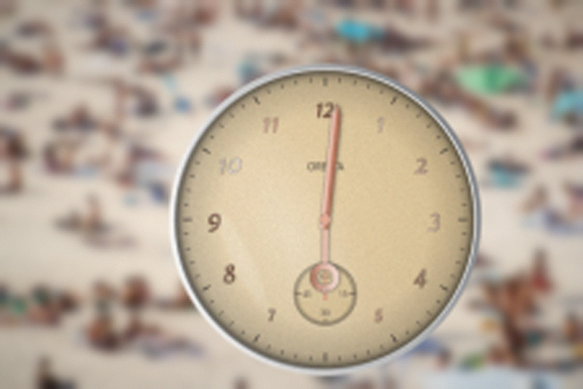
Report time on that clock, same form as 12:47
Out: 6:01
